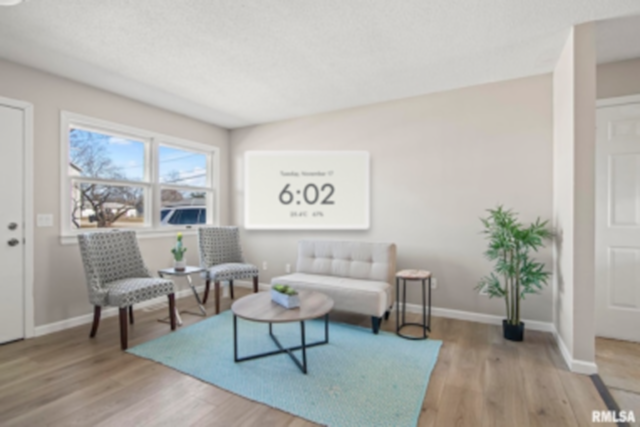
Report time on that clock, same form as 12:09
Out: 6:02
